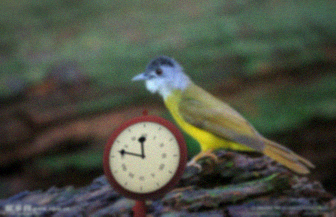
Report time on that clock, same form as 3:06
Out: 11:47
